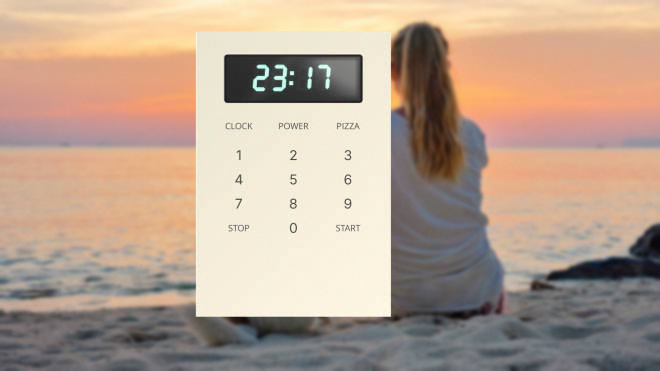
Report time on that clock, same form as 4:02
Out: 23:17
